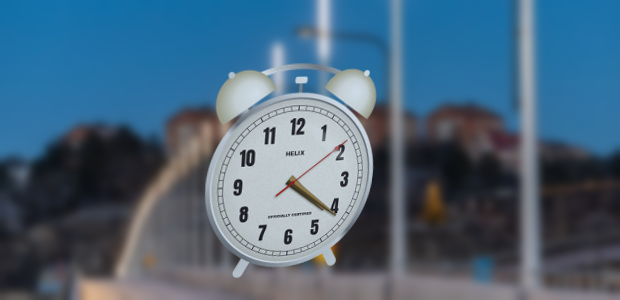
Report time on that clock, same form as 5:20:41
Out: 4:21:09
